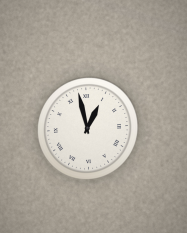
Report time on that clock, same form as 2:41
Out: 12:58
